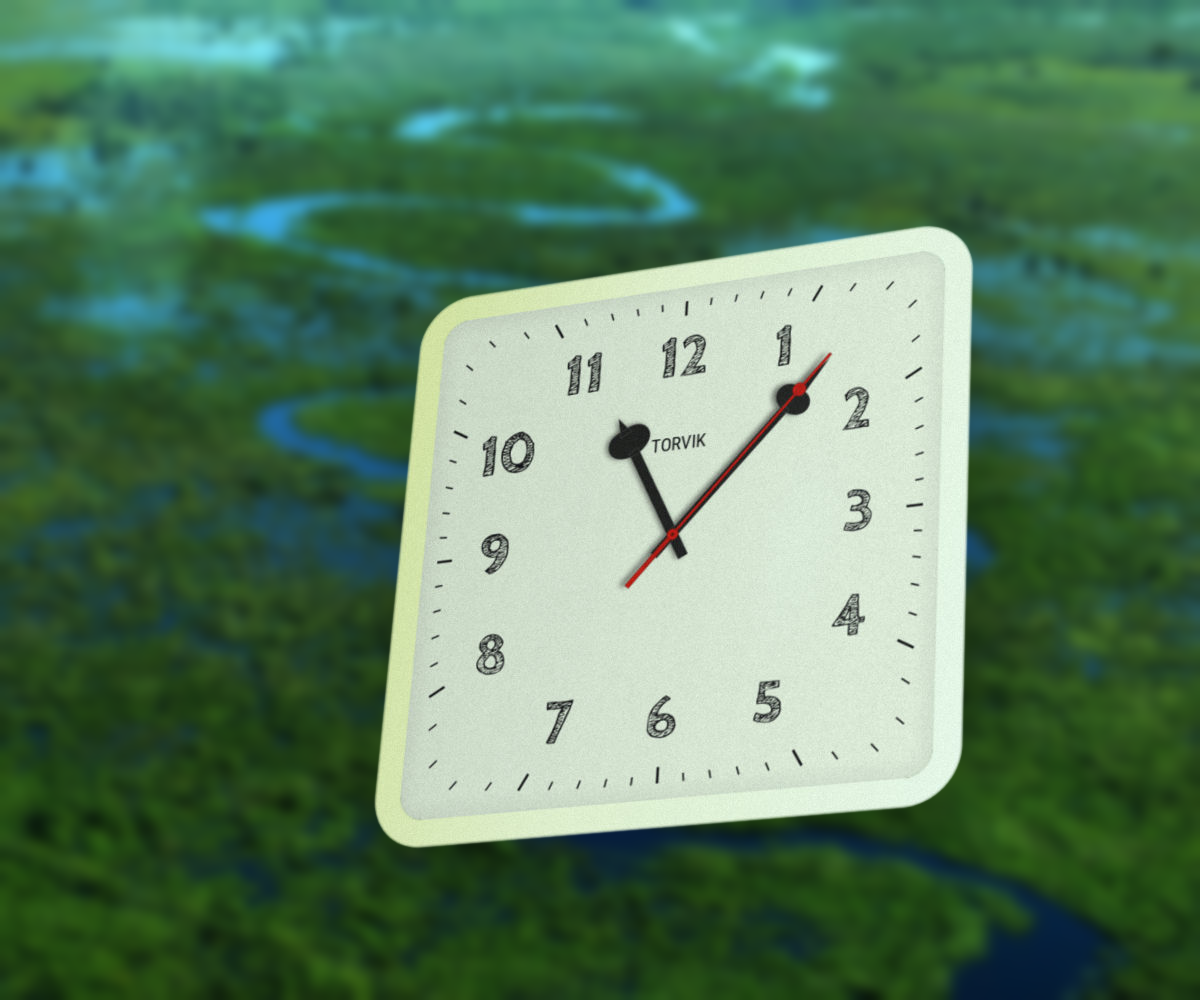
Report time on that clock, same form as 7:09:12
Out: 11:07:07
